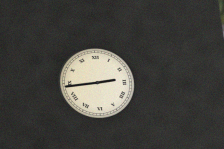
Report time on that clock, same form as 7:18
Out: 2:44
